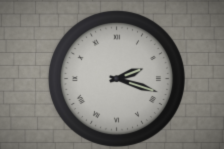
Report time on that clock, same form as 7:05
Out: 2:18
